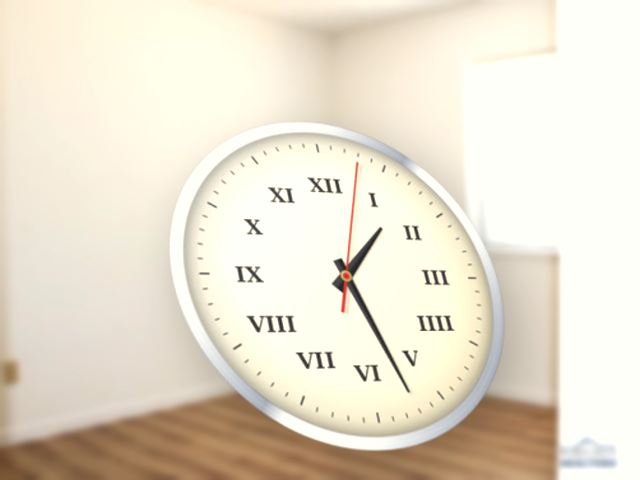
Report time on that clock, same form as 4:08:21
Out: 1:27:03
